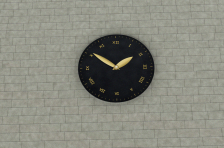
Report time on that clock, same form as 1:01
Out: 1:51
